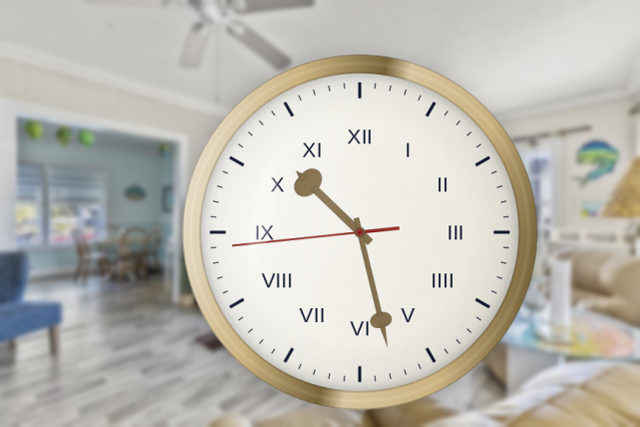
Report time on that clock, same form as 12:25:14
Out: 10:27:44
